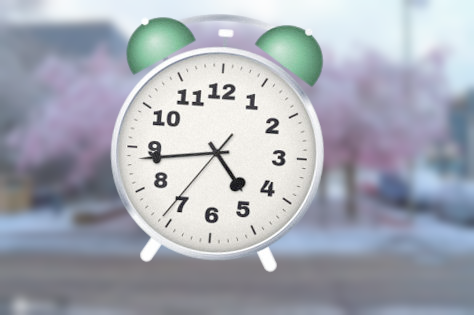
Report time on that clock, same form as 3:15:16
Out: 4:43:36
